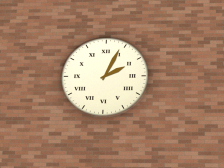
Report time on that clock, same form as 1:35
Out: 2:04
